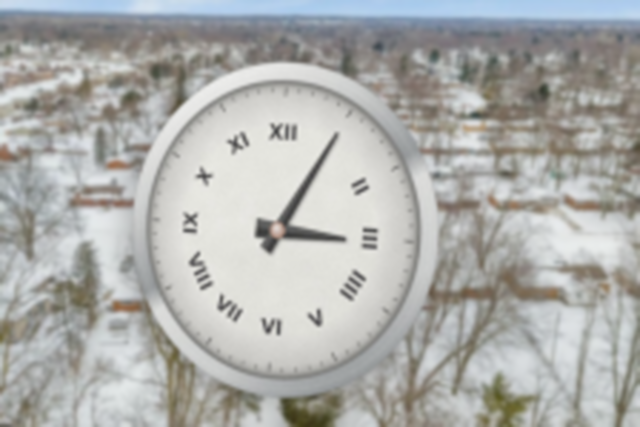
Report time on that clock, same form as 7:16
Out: 3:05
